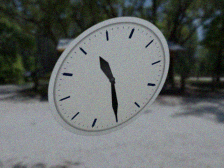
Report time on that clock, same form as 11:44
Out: 10:25
